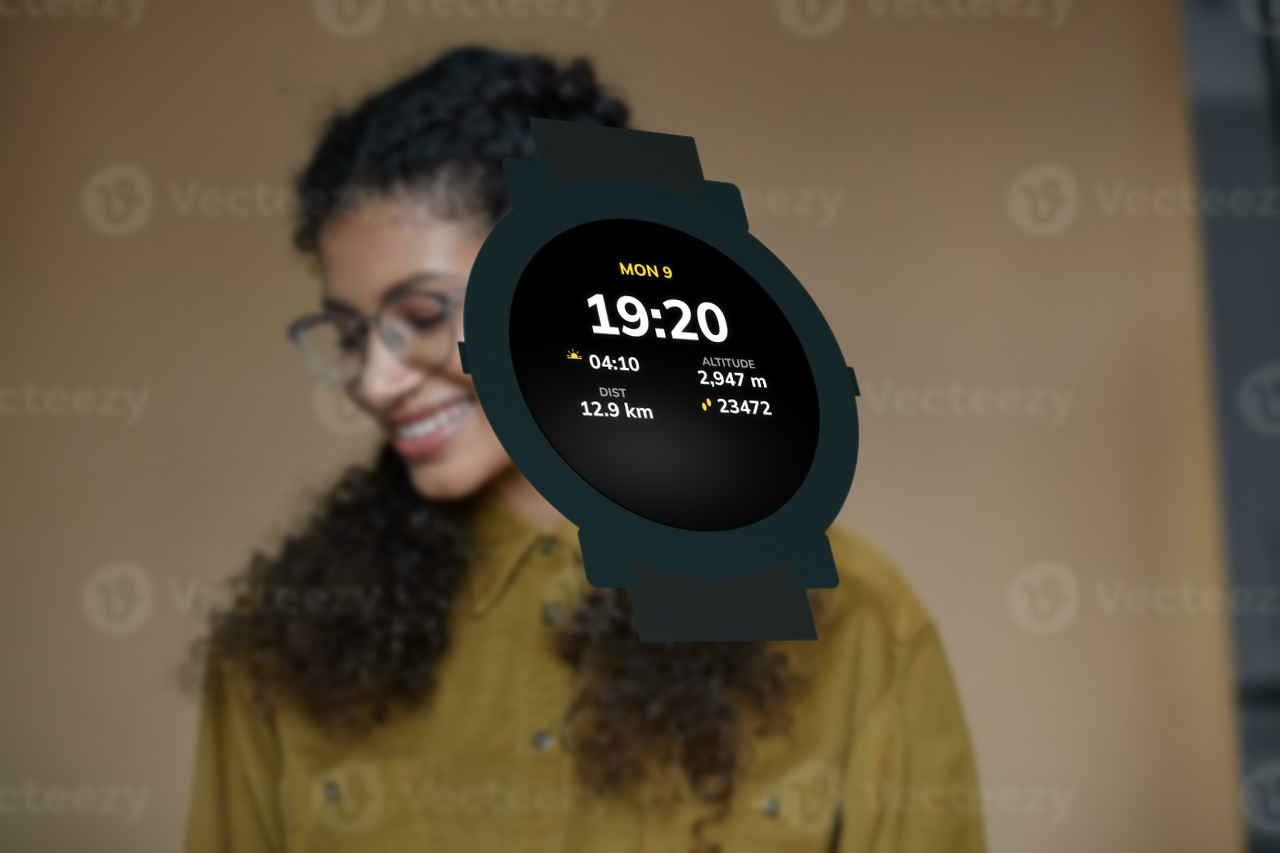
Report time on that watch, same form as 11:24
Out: 19:20
